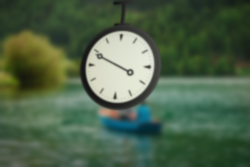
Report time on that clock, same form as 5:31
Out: 3:49
